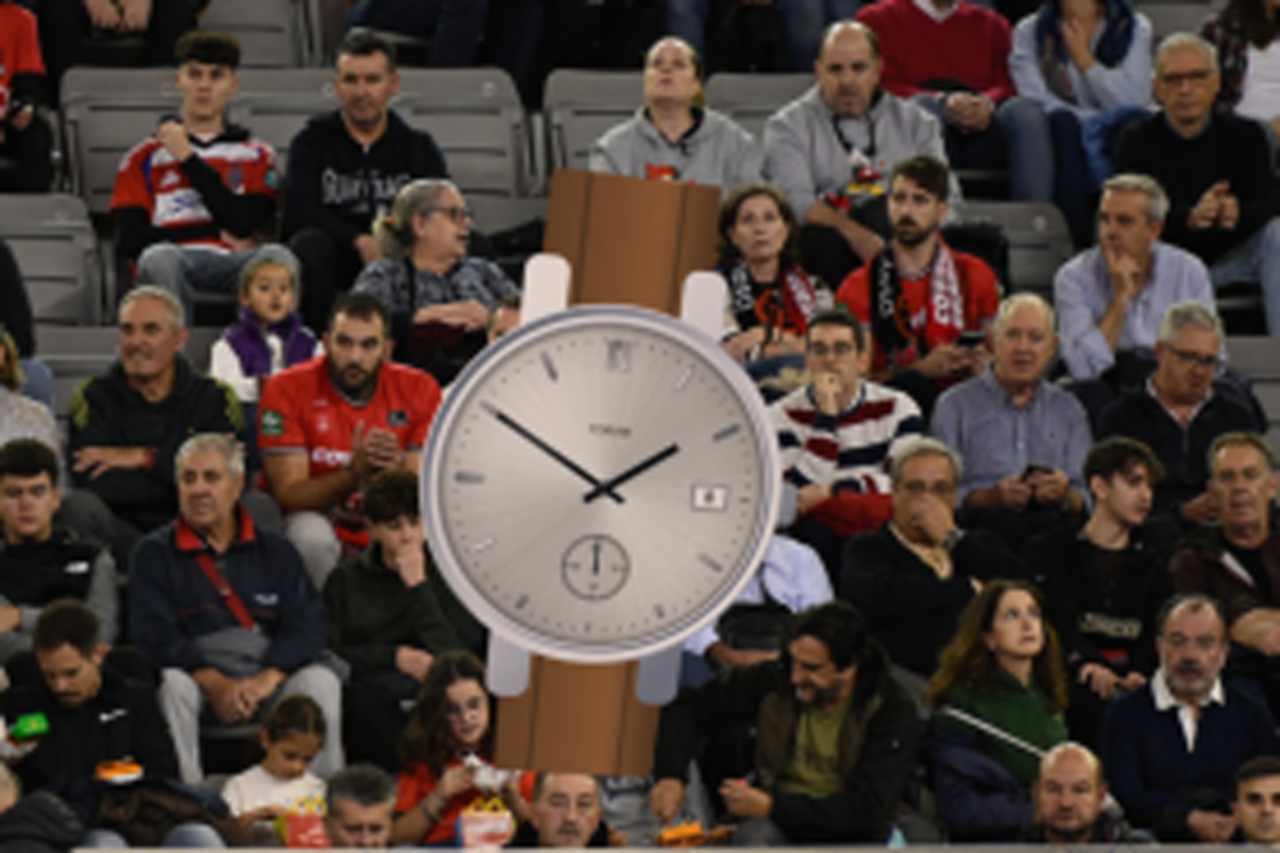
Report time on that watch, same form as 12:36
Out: 1:50
